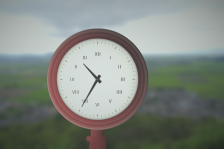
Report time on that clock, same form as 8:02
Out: 10:35
